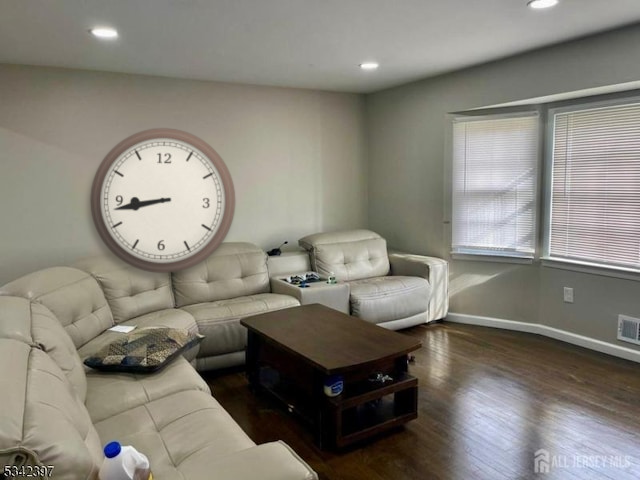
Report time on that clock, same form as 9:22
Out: 8:43
